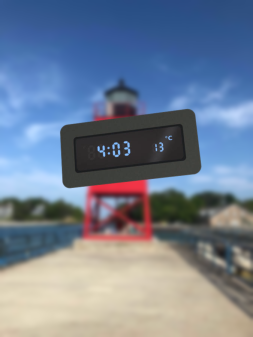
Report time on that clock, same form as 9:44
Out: 4:03
